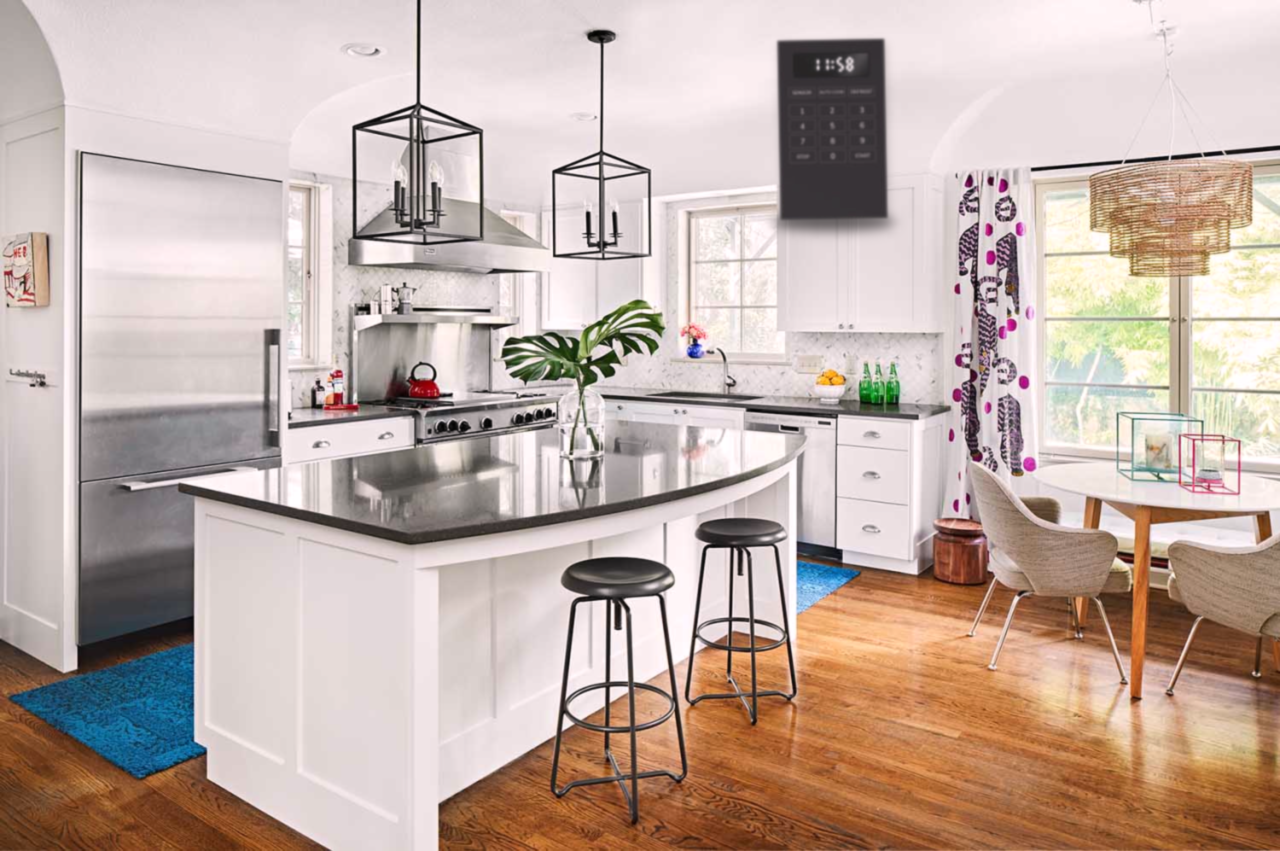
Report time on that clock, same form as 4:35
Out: 11:58
